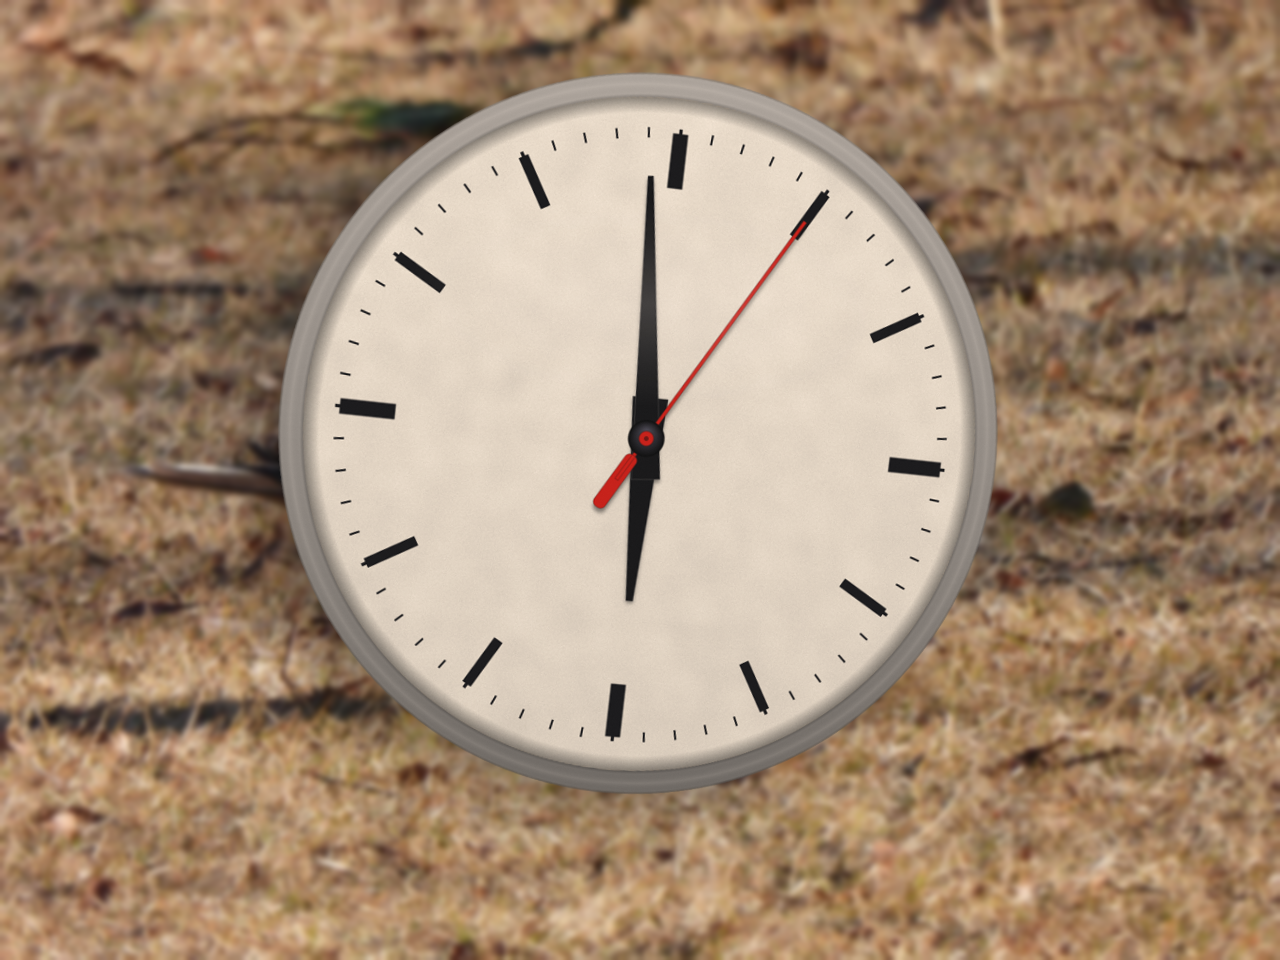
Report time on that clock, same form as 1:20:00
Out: 5:59:05
